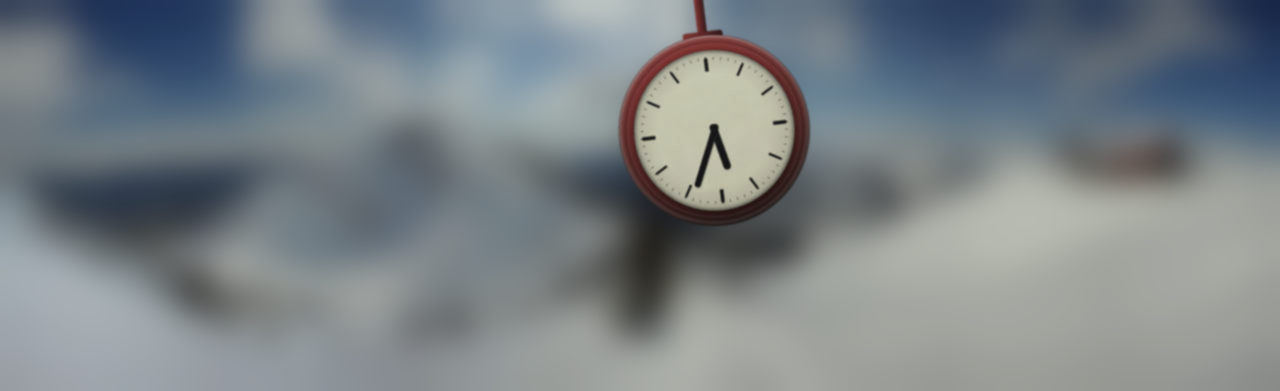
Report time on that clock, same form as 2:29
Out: 5:34
